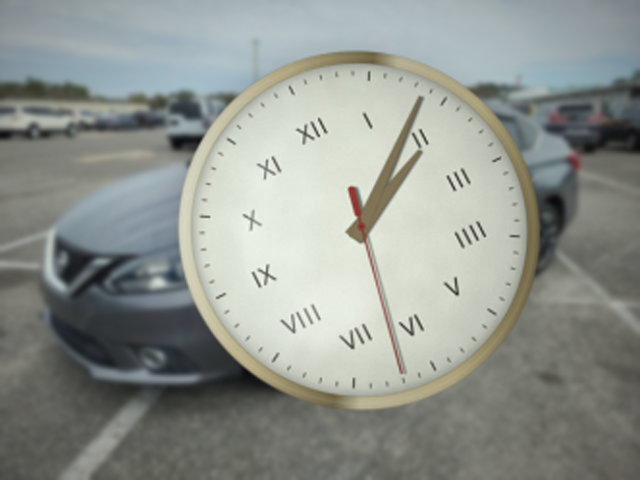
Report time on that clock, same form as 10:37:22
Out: 2:08:32
